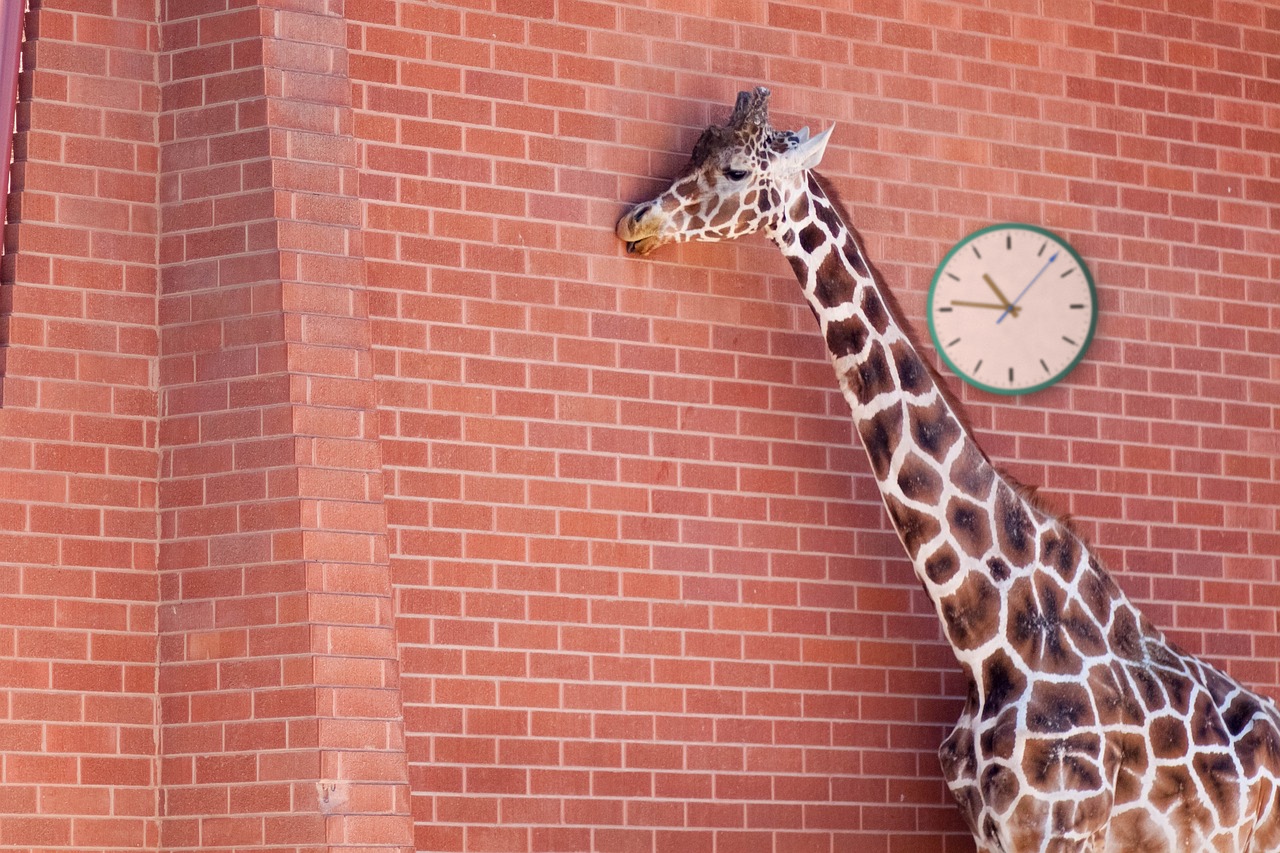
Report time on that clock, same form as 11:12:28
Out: 10:46:07
